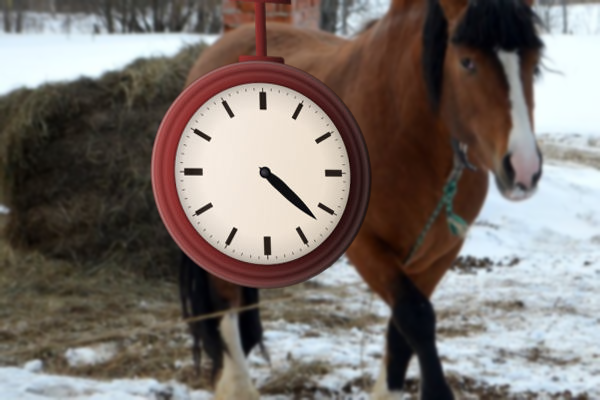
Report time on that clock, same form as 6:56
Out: 4:22
